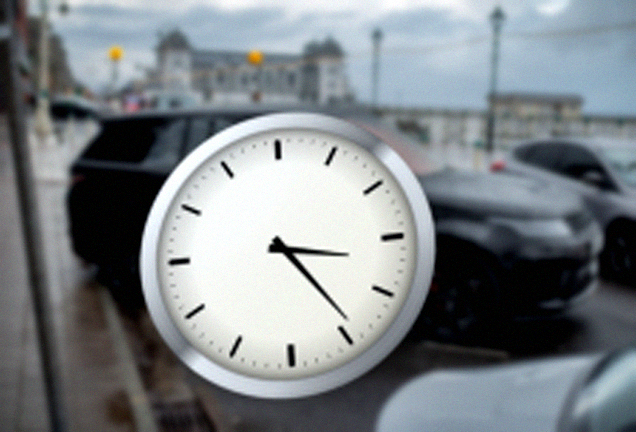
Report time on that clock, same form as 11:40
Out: 3:24
